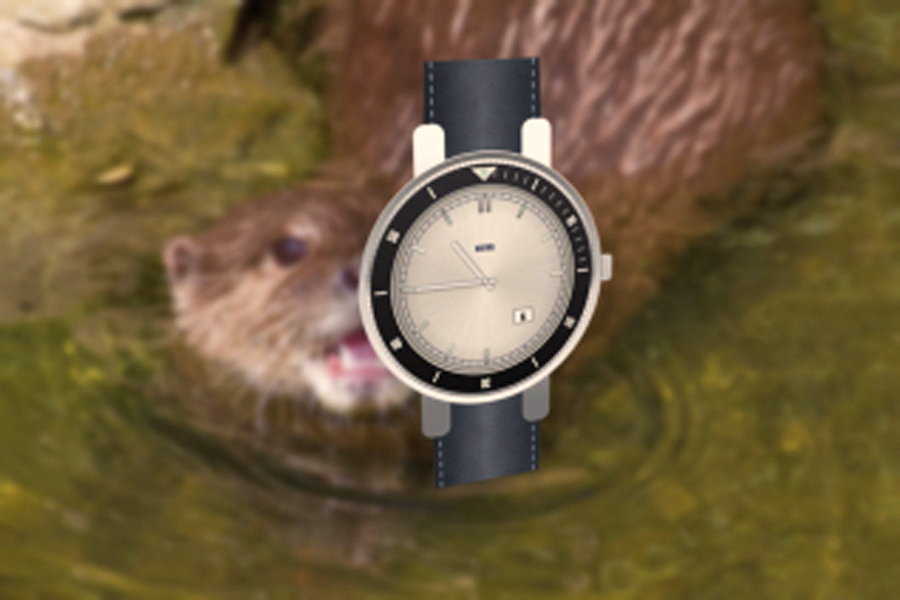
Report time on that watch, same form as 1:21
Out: 10:45
